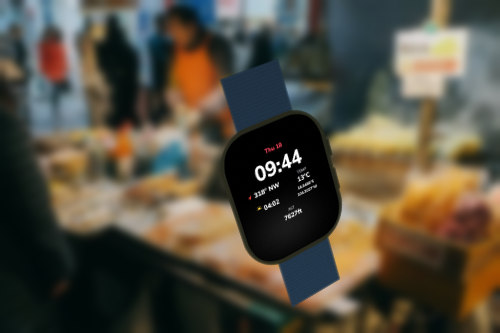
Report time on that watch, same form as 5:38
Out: 9:44
